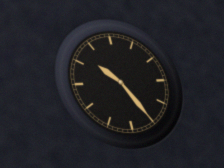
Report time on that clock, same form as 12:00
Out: 10:25
